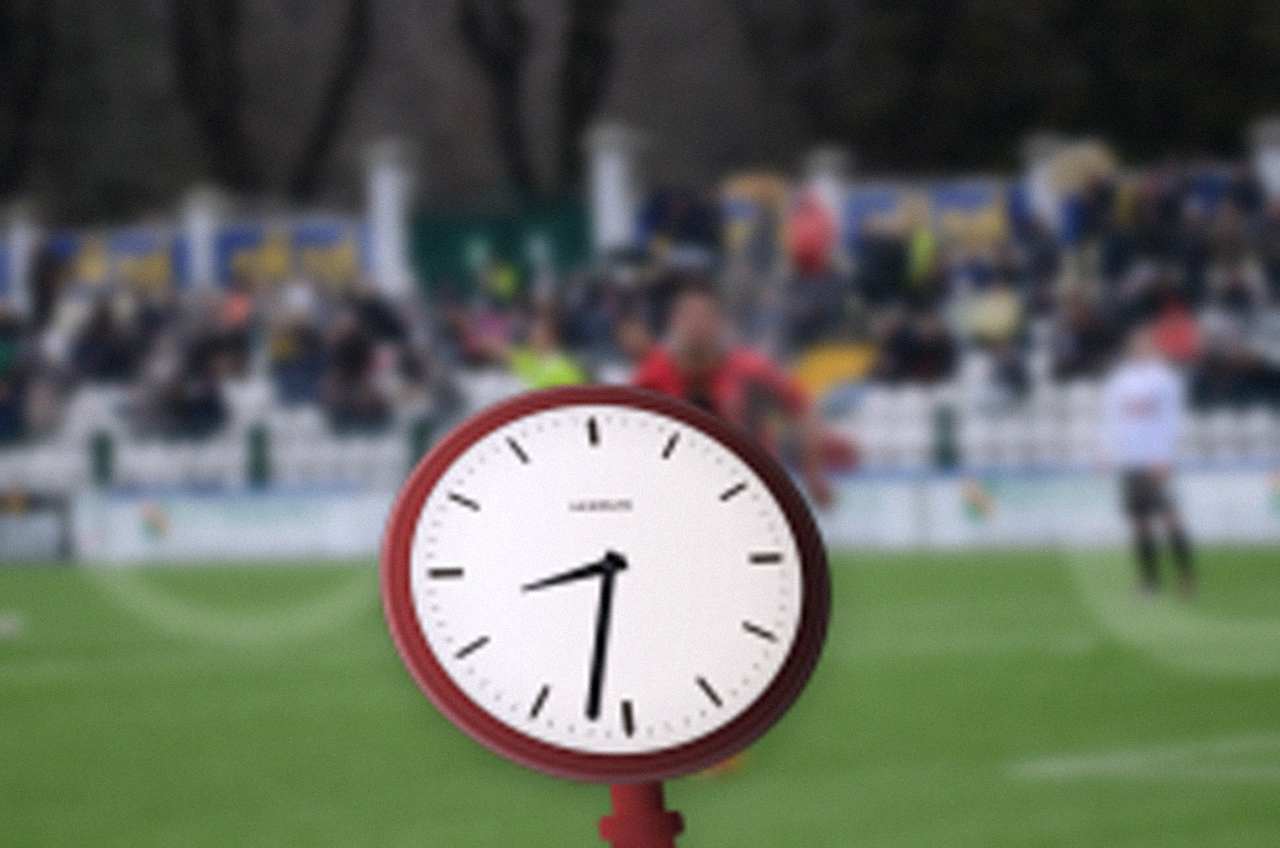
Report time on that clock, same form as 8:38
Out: 8:32
